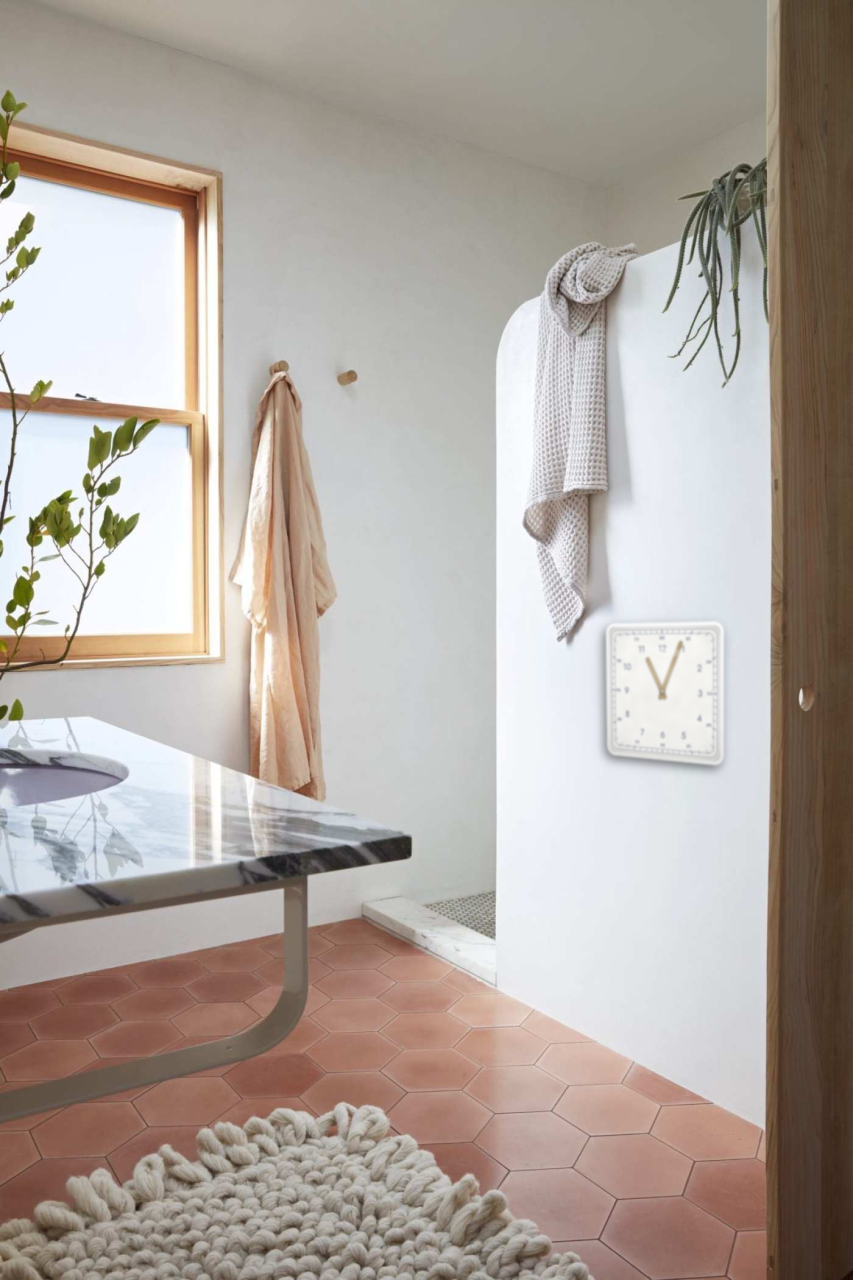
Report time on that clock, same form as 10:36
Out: 11:04
